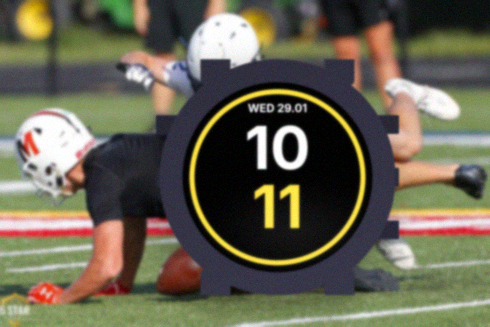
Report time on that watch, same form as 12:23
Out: 10:11
